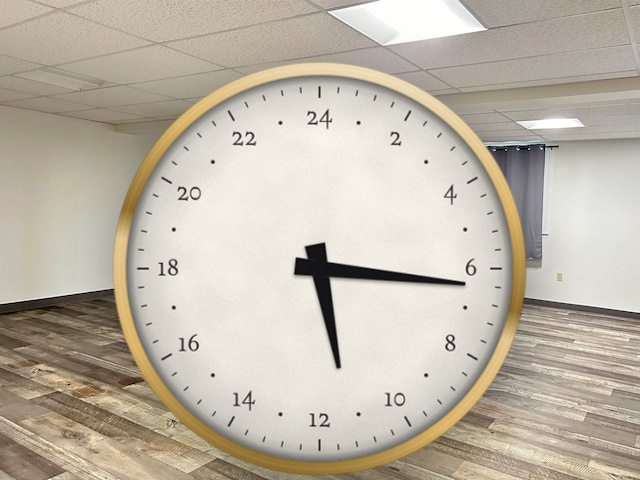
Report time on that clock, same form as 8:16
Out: 11:16
